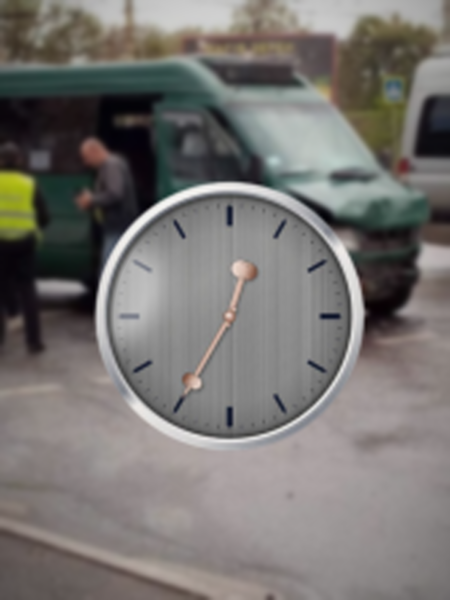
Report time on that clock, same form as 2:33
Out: 12:35
